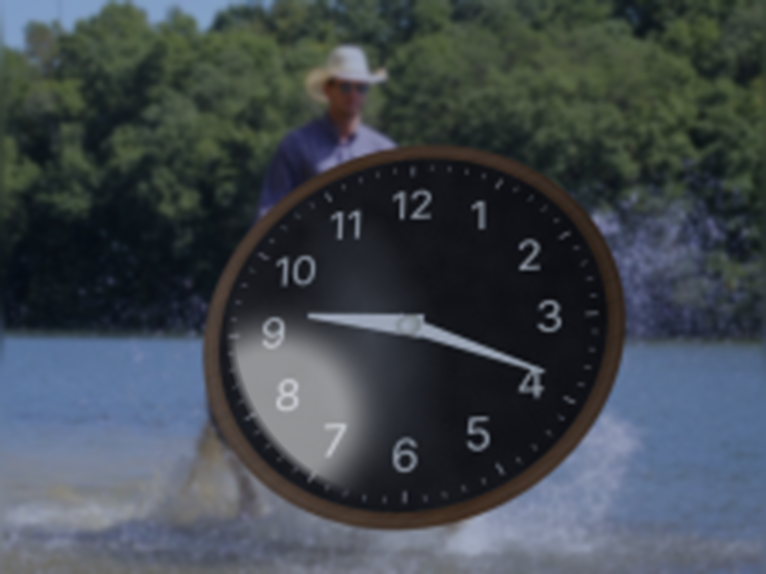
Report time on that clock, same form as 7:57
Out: 9:19
